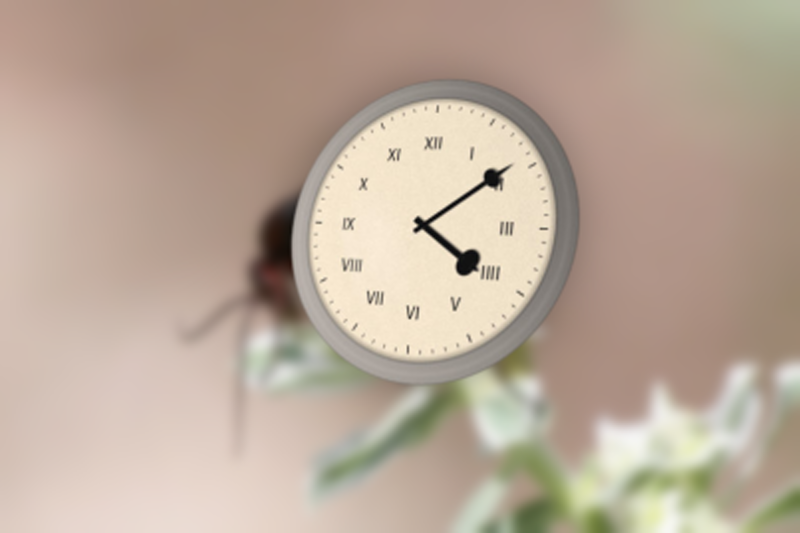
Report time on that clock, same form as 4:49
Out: 4:09
